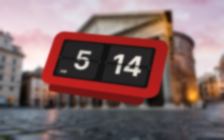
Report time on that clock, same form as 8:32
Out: 5:14
